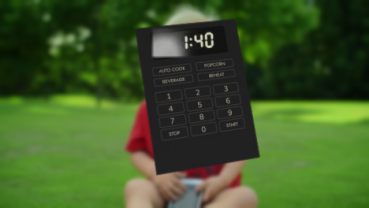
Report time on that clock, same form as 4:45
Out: 1:40
